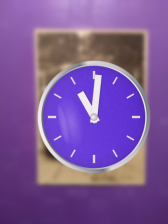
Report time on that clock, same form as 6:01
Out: 11:01
